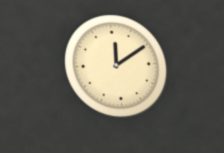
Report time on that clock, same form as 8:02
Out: 12:10
